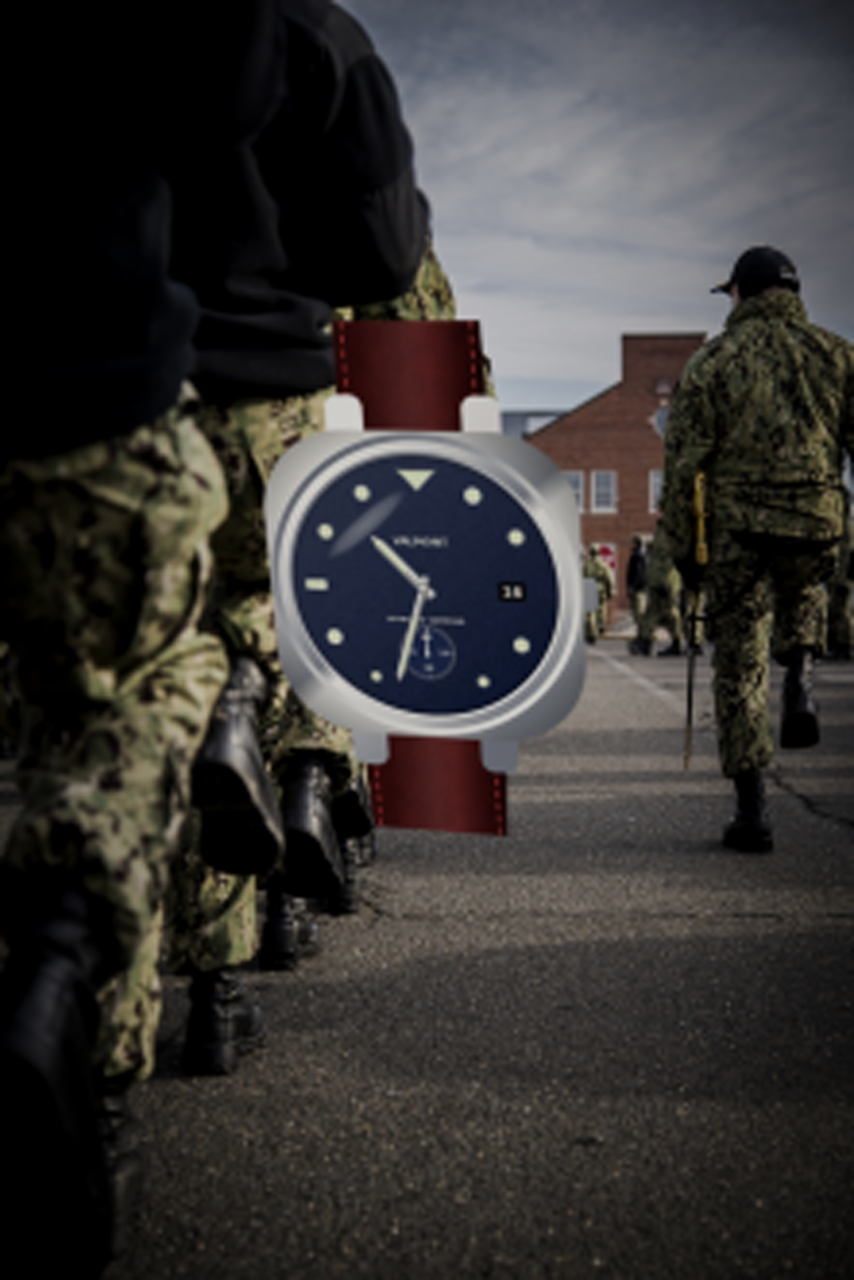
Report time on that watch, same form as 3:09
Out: 10:33
